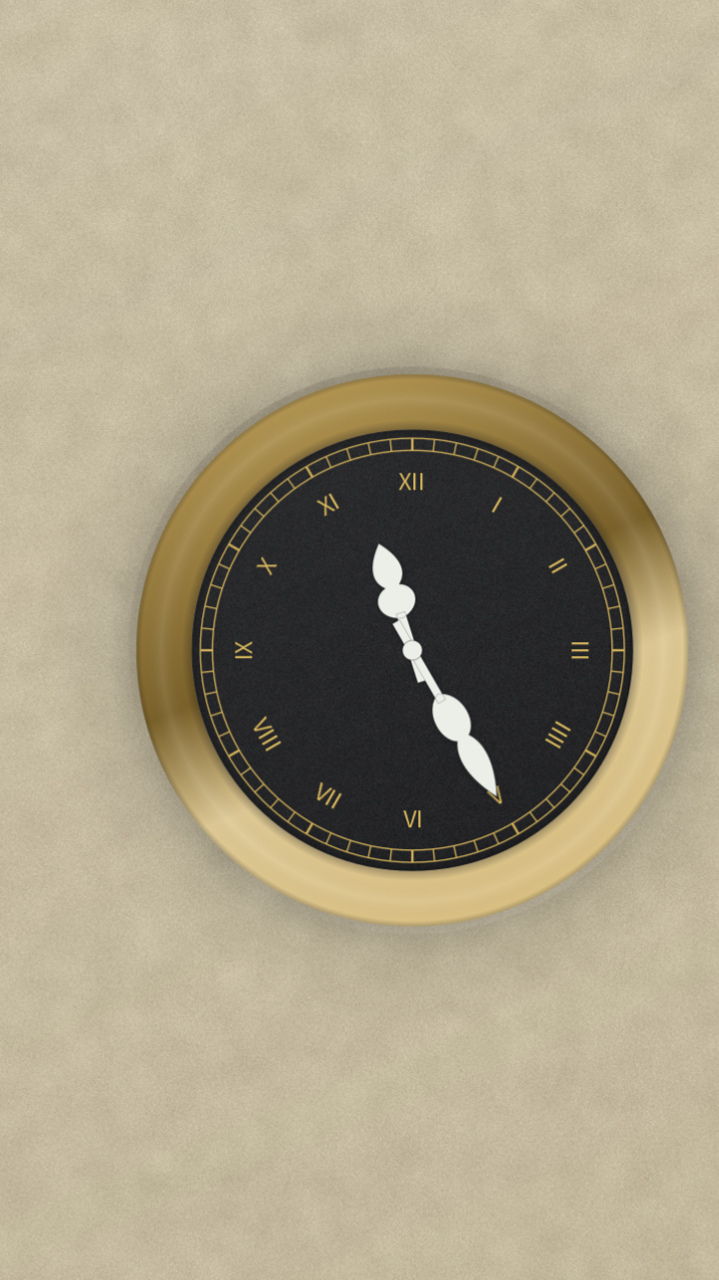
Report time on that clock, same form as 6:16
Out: 11:25
